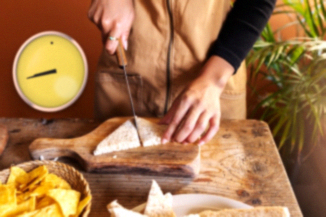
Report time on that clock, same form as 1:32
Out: 8:43
